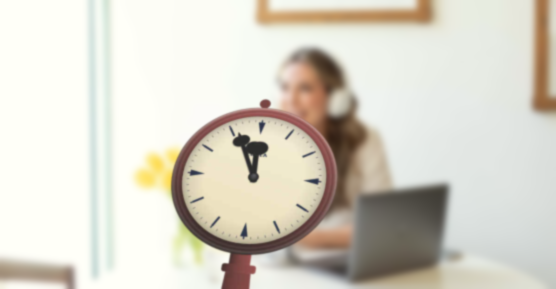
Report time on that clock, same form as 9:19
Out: 11:56
